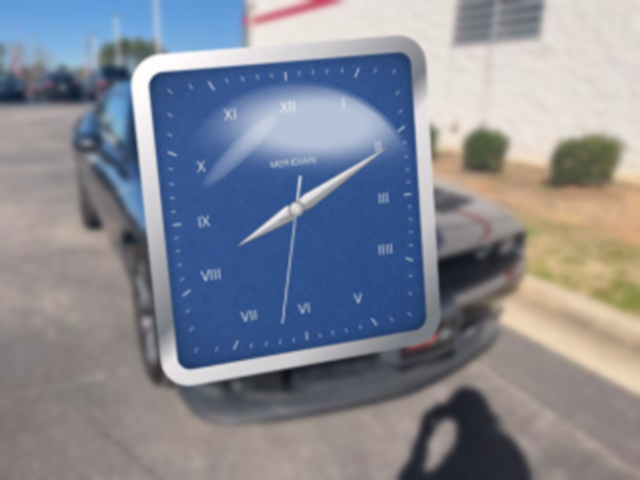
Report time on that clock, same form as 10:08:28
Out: 8:10:32
